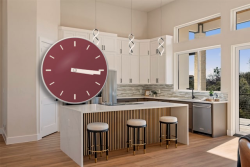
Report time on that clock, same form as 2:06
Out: 3:16
